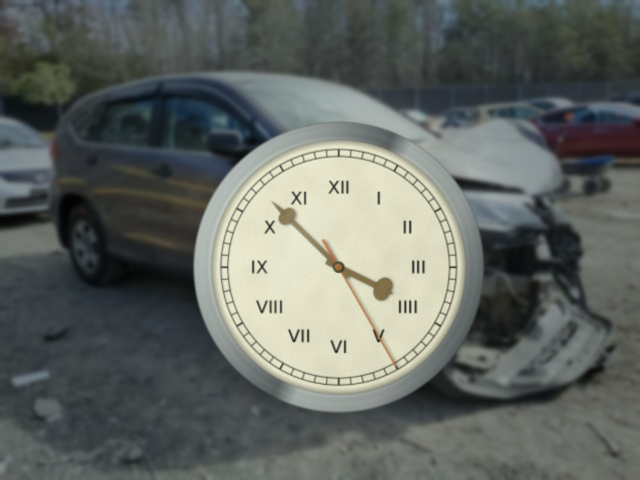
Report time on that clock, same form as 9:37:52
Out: 3:52:25
